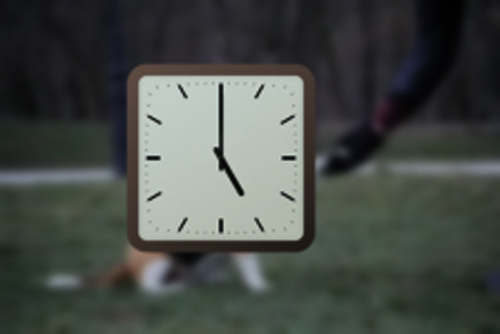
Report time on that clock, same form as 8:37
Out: 5:00
